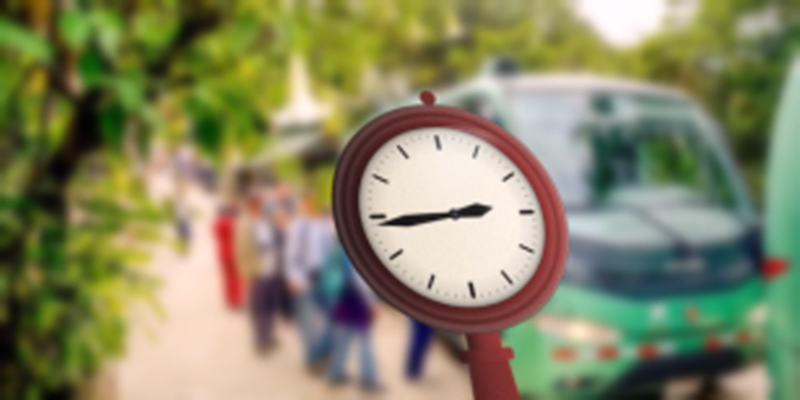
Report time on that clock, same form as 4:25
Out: 2:44
